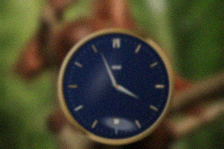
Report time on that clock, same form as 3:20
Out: 3:56
